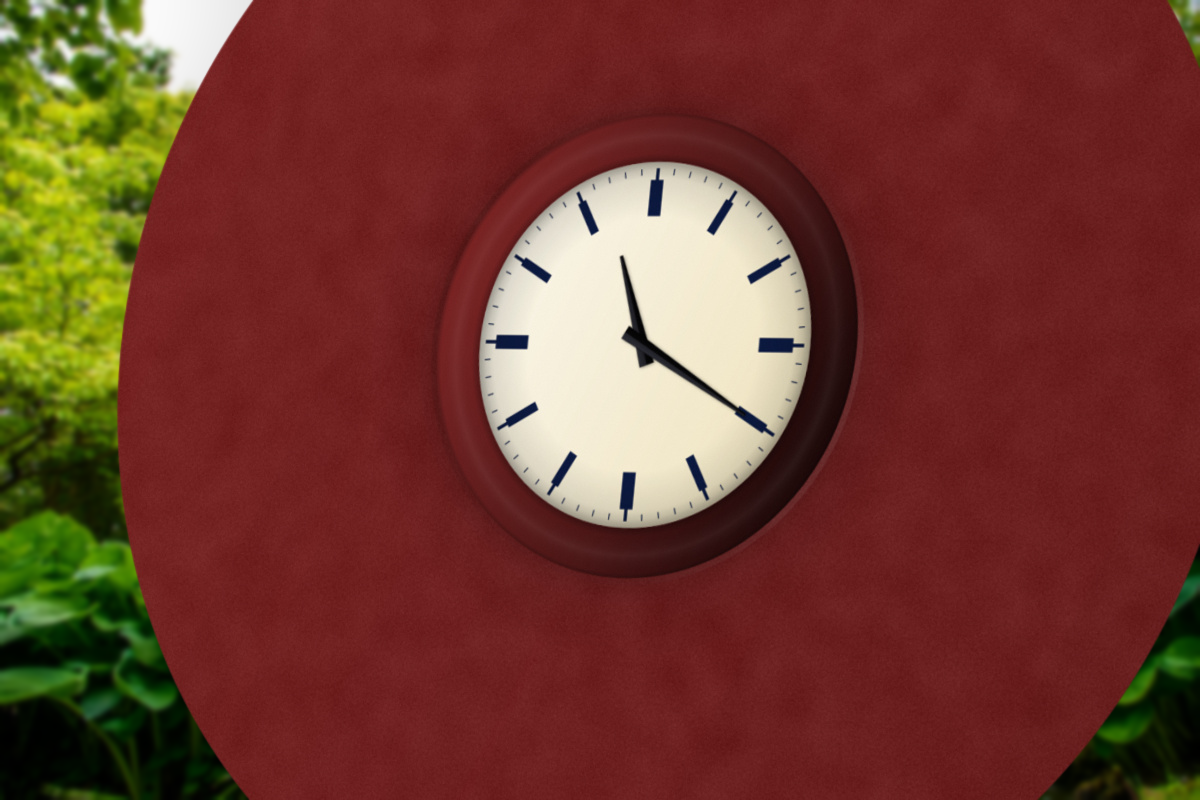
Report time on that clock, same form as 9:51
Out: 11:20
